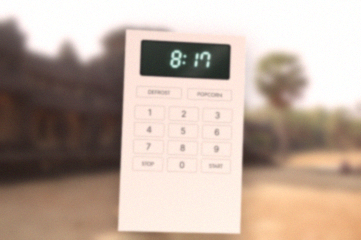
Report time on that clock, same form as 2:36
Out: 8:17
